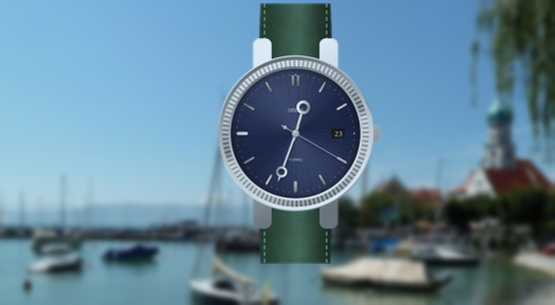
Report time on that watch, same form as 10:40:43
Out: 12:33:20
